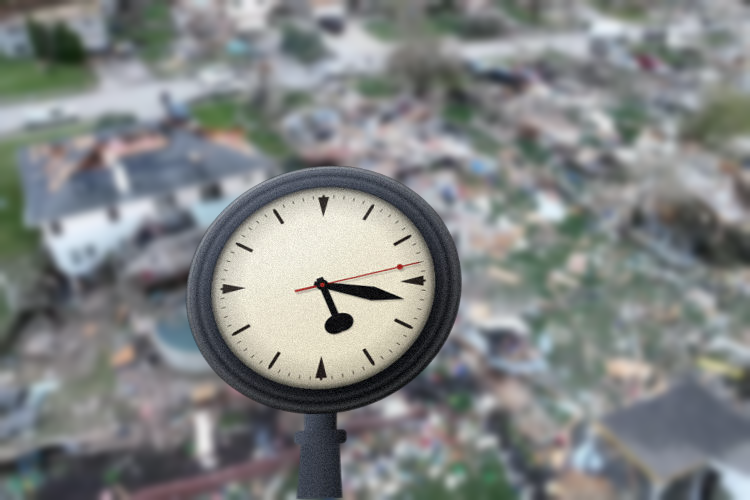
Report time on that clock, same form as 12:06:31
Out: 5:17:13
